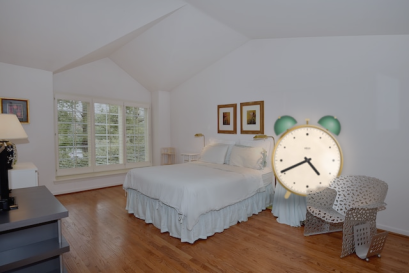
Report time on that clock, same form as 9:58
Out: 4:41
